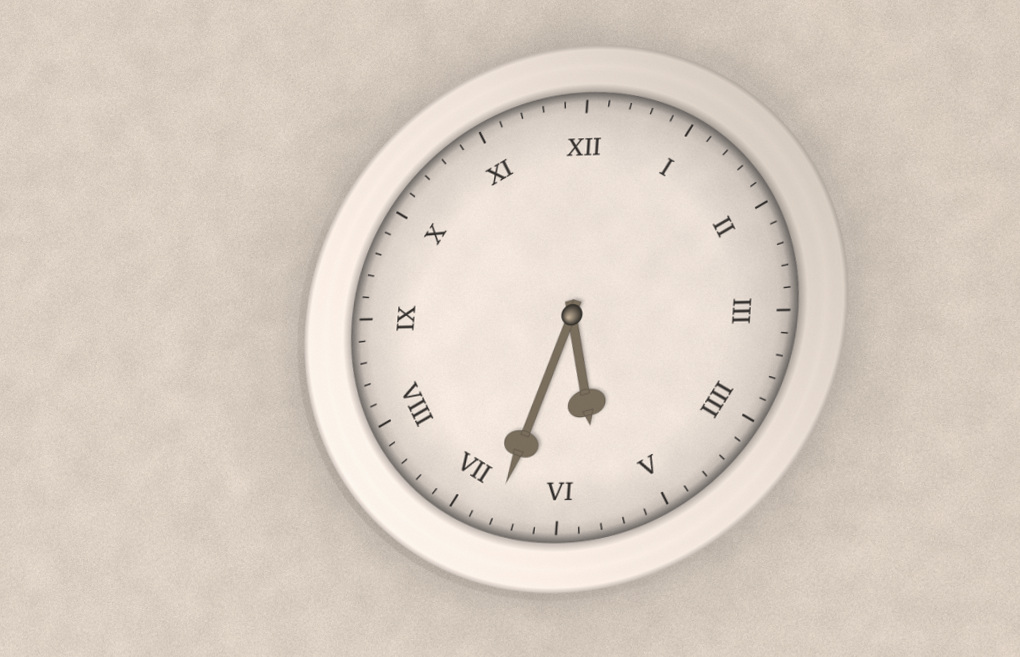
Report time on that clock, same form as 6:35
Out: 5:33
